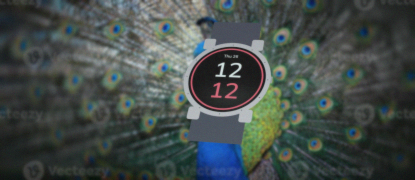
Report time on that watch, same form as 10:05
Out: 12:12
